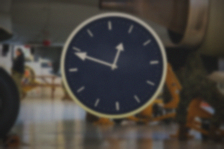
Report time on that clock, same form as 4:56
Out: 12:49
